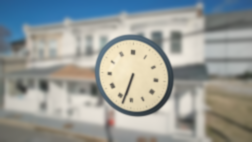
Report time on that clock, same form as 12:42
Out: 6:33
